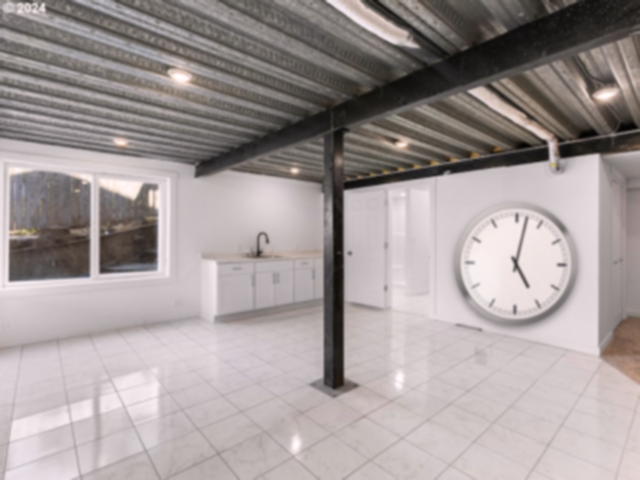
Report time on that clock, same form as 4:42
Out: 5:02
